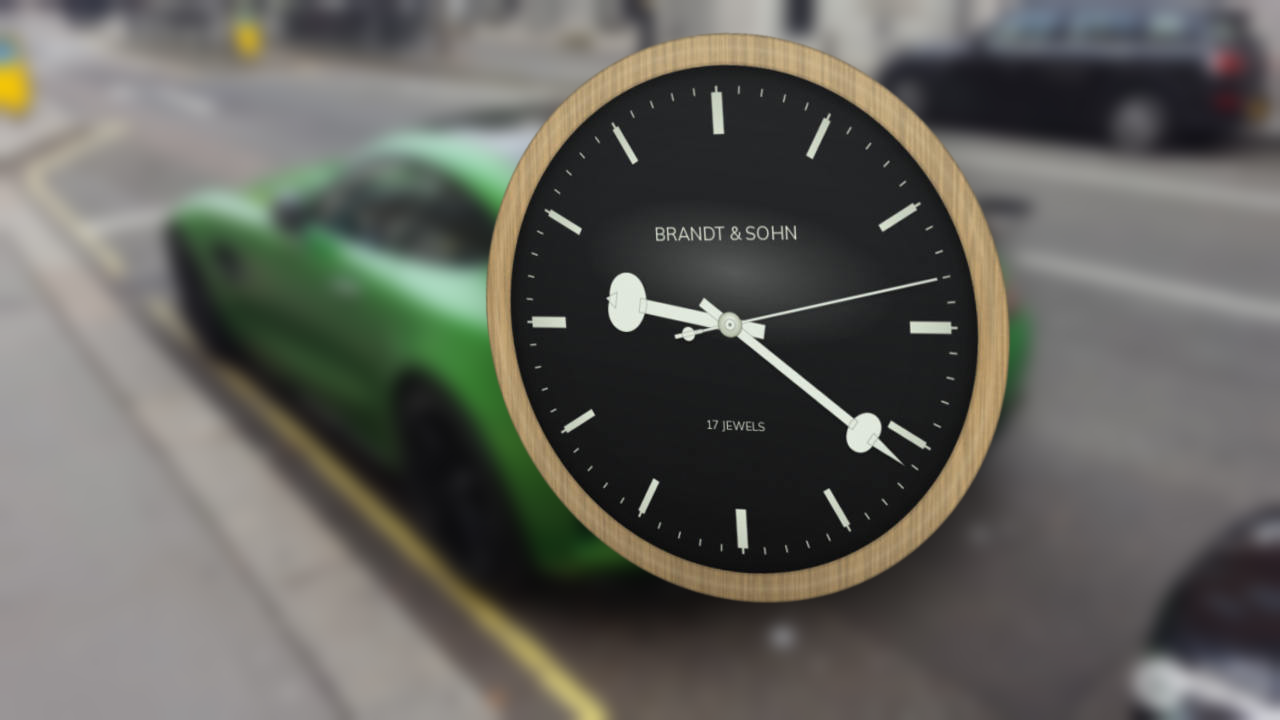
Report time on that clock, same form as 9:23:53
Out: 9:21:13
